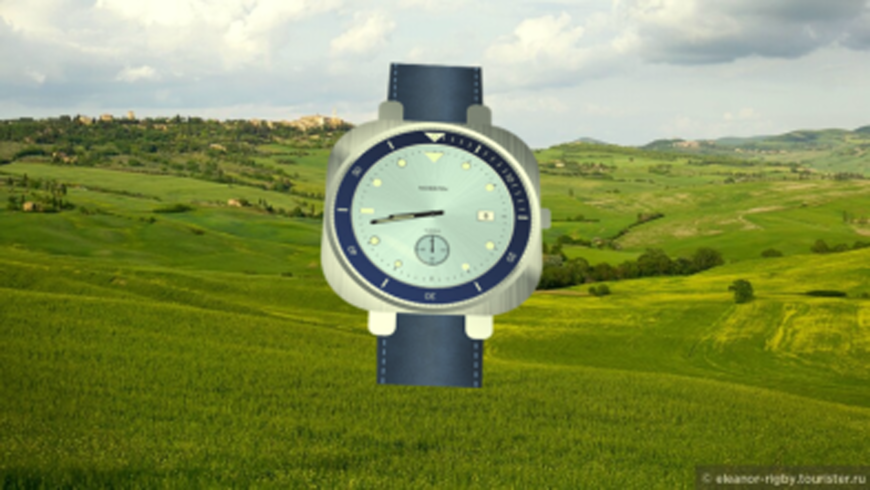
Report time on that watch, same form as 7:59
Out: 8:43
